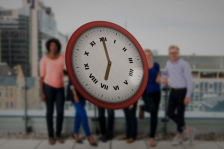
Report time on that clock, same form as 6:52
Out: 7:00
